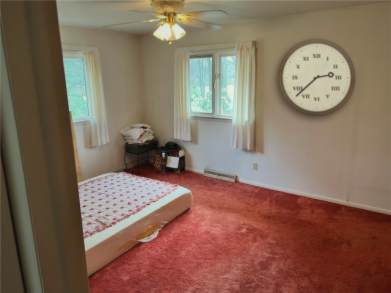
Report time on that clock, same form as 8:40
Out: 2:38
